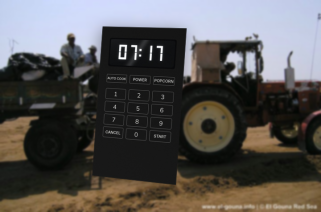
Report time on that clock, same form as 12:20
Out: 7:17
